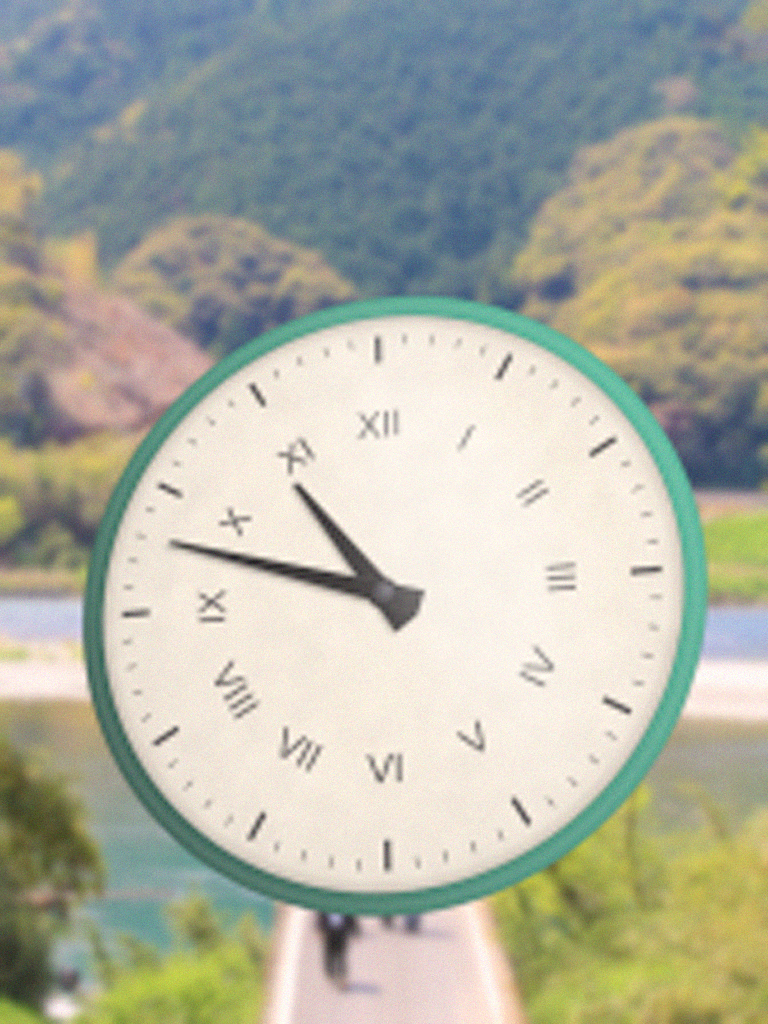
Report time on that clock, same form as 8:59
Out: 10:48
